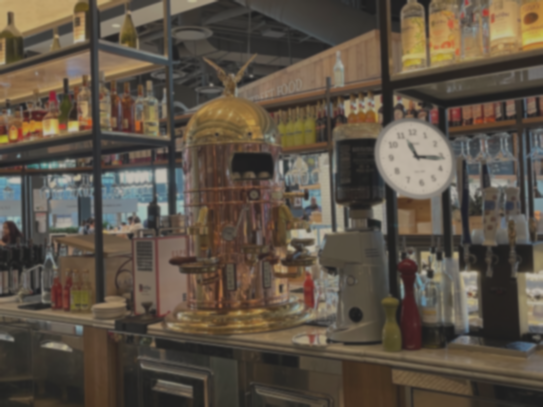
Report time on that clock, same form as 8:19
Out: 11:16
